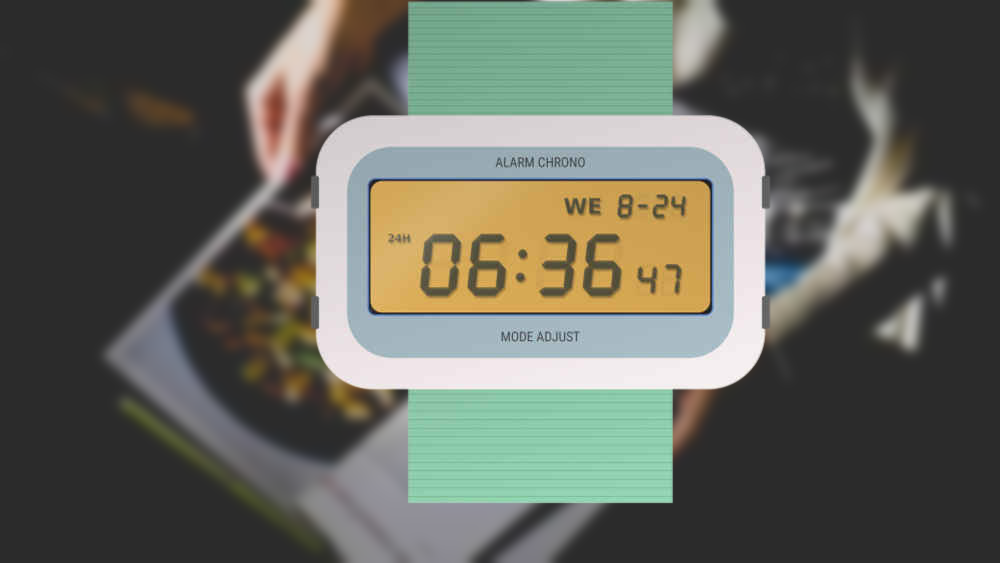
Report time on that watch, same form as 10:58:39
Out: 6:36:47
